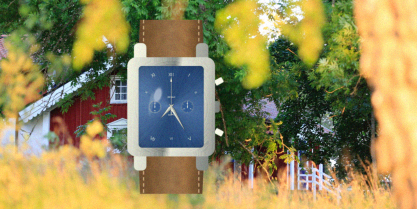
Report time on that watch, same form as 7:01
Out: 7:25
